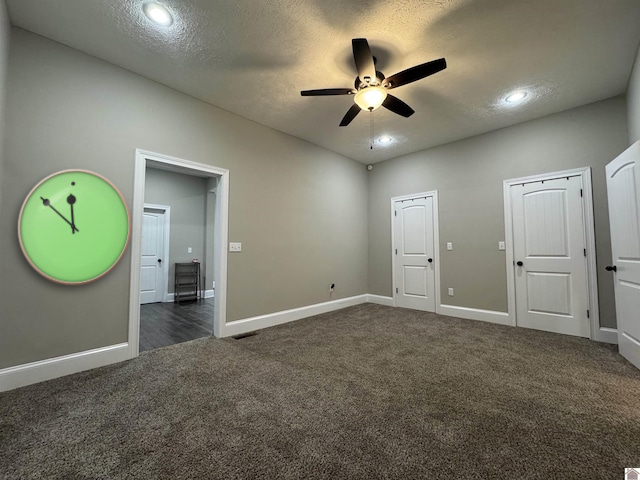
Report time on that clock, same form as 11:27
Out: 11:52
